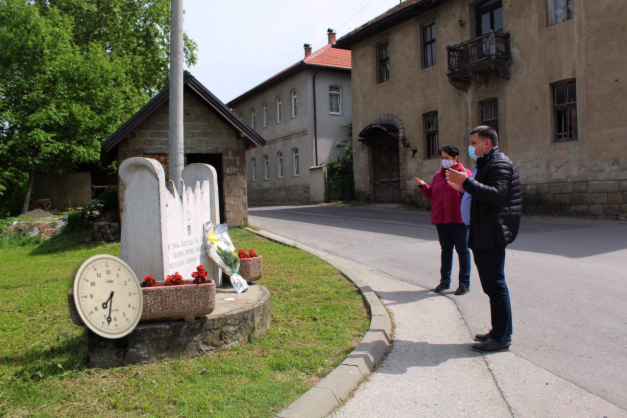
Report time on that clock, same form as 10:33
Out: 7:33
